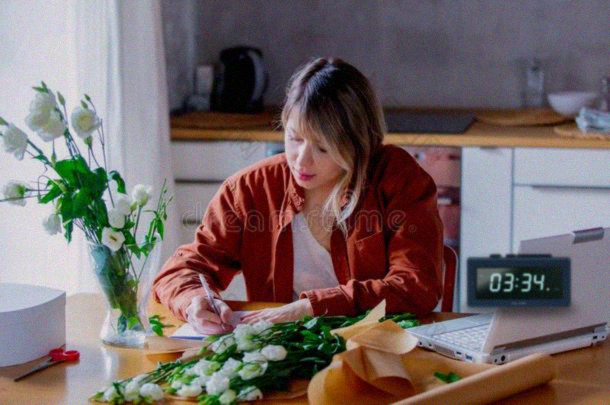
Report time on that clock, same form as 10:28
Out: 3:34
